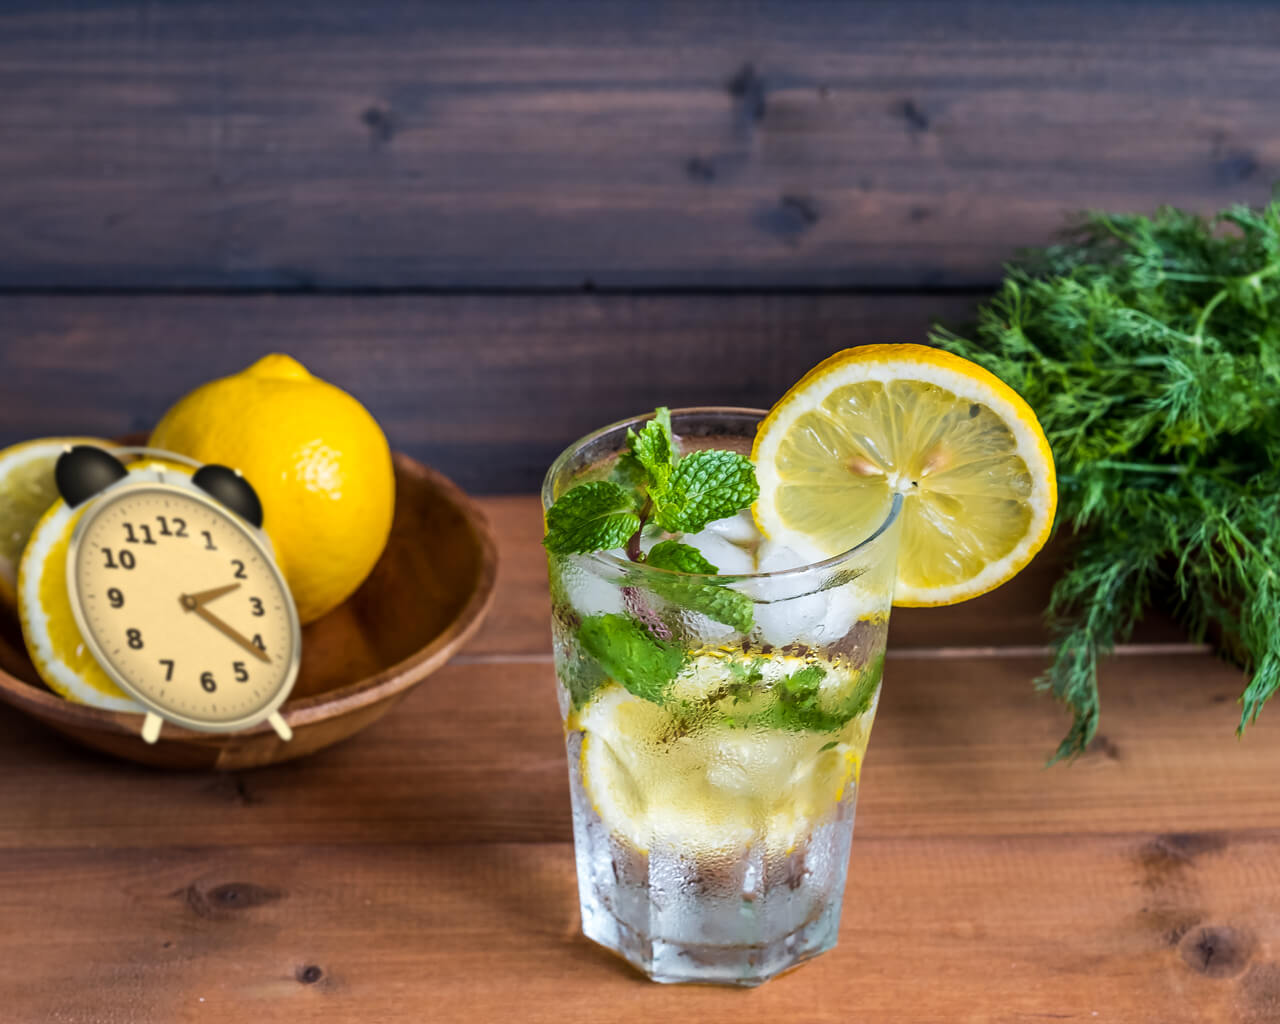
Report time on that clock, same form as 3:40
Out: 2:21
